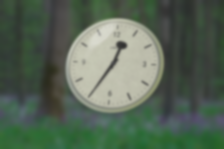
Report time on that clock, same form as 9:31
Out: 12:35
